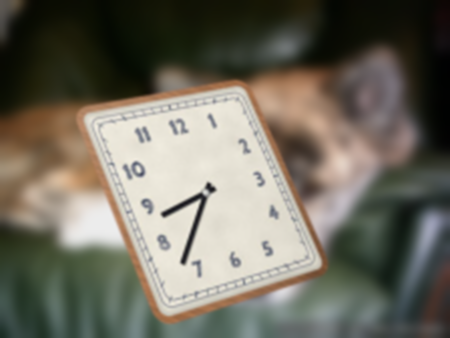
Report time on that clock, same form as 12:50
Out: 8:37
